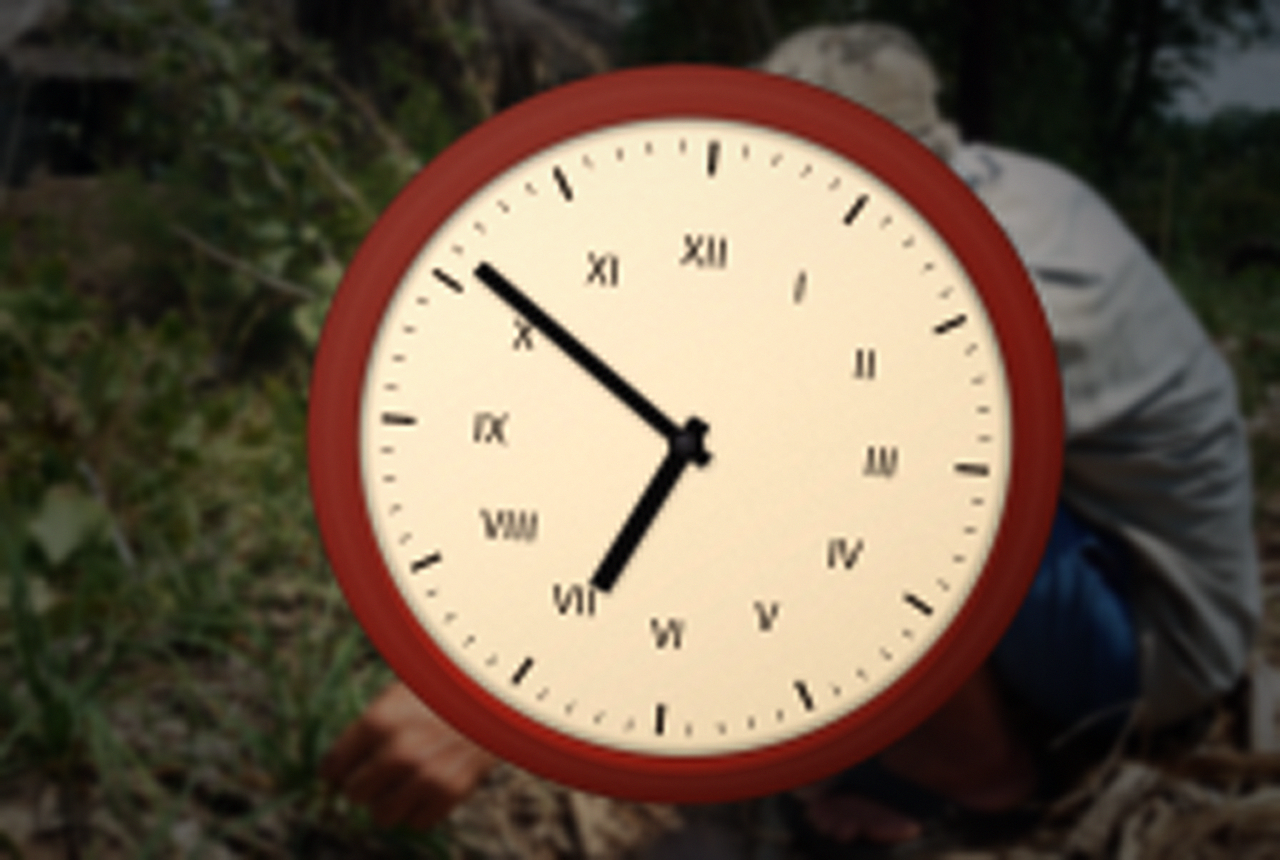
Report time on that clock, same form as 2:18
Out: 6:51
